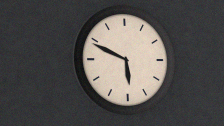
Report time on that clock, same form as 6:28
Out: 5:49
